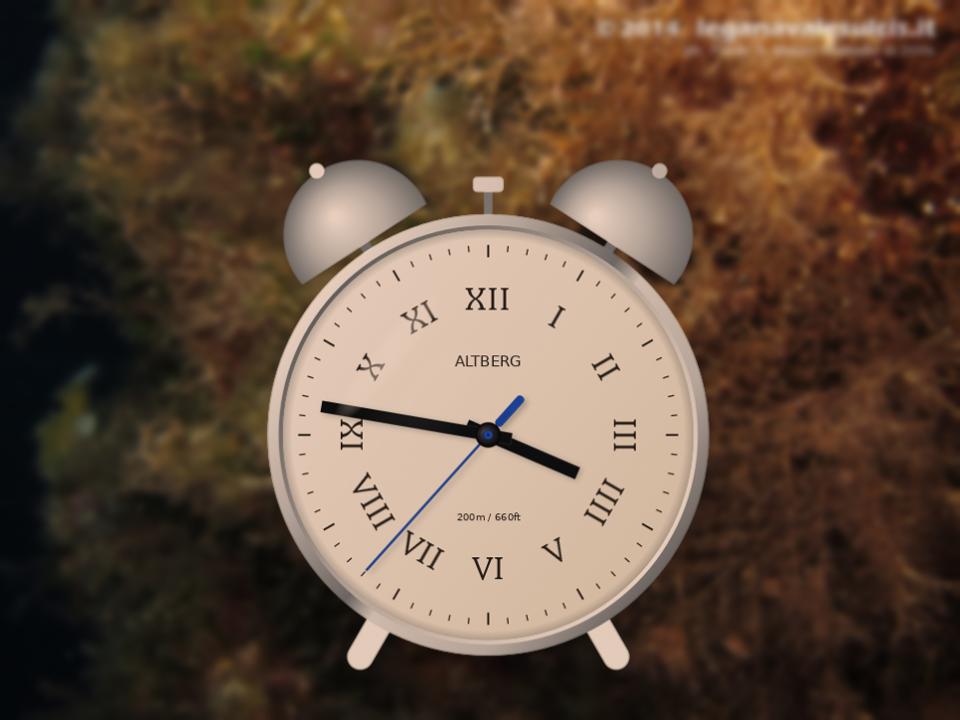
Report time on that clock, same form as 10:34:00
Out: 3:46:37
